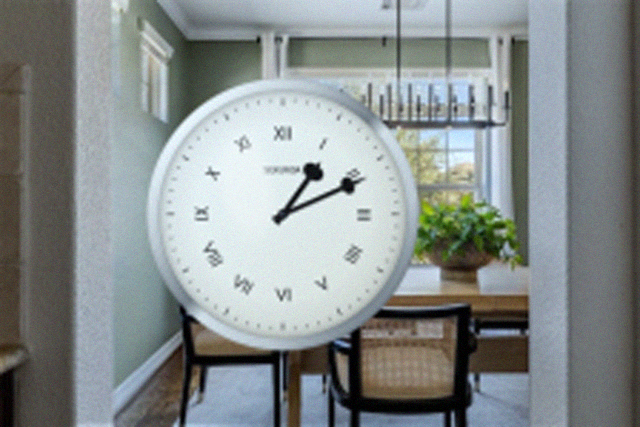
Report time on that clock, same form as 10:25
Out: 1:11
